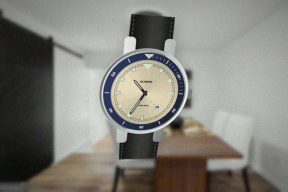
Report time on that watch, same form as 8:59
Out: 10:35
